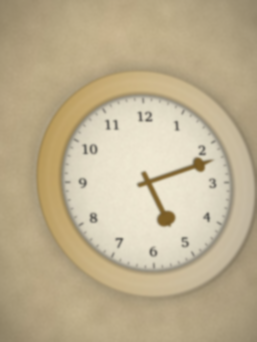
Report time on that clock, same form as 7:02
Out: 5:12
